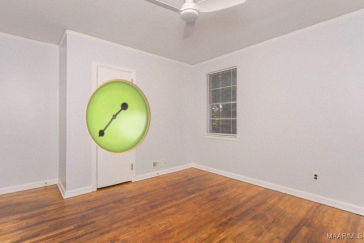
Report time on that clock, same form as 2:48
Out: 1:37
